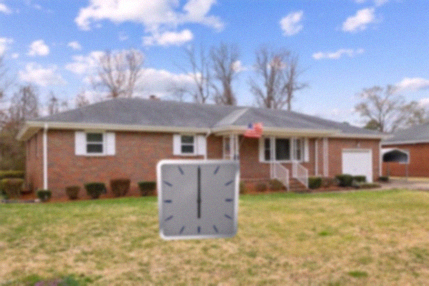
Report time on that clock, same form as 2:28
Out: 6:00
